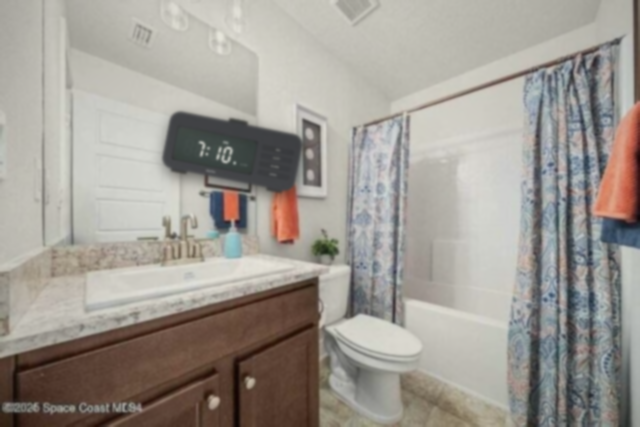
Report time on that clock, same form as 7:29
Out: 7:10
